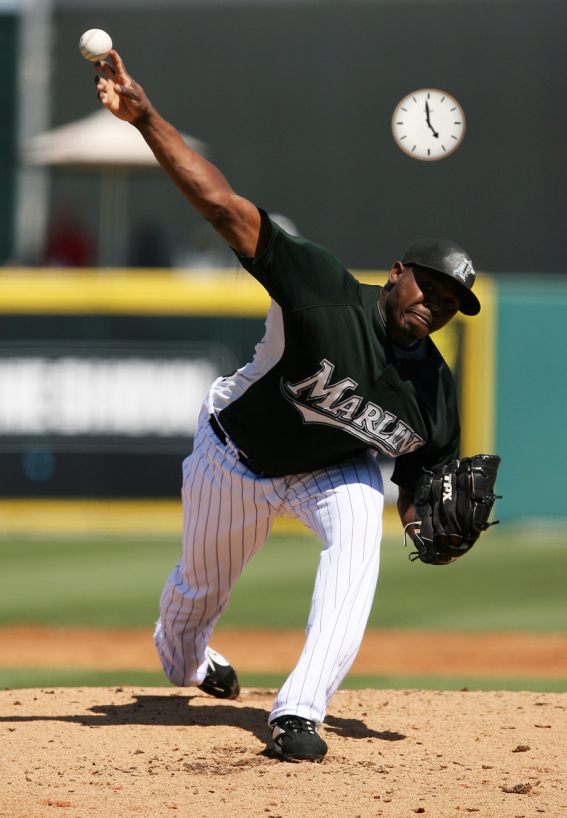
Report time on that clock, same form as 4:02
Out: 4:59
